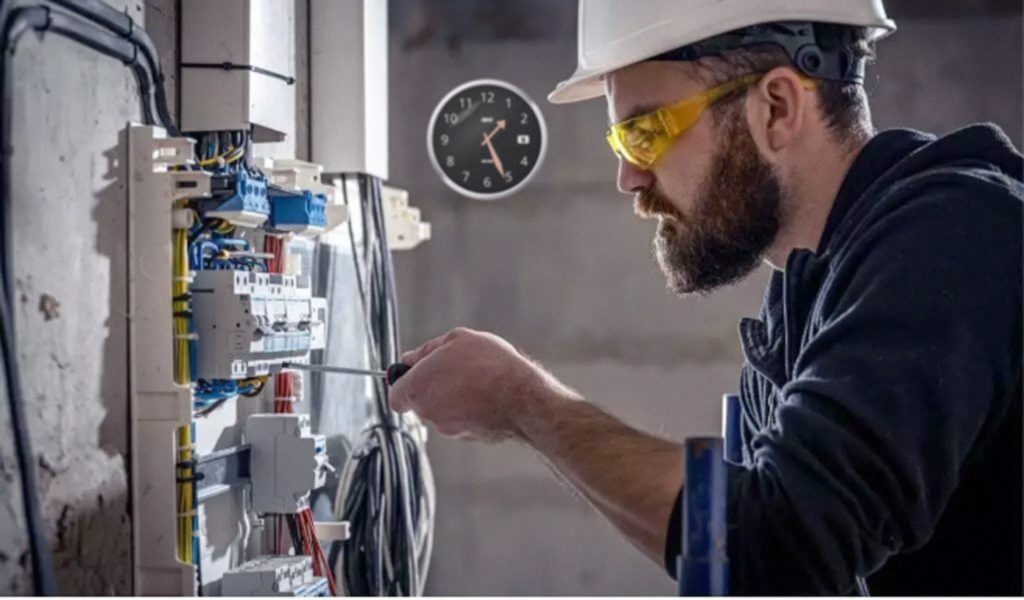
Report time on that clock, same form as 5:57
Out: 1:26
